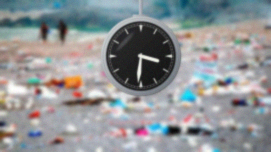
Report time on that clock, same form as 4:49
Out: 3:31
